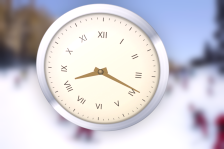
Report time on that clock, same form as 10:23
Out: 8:19
